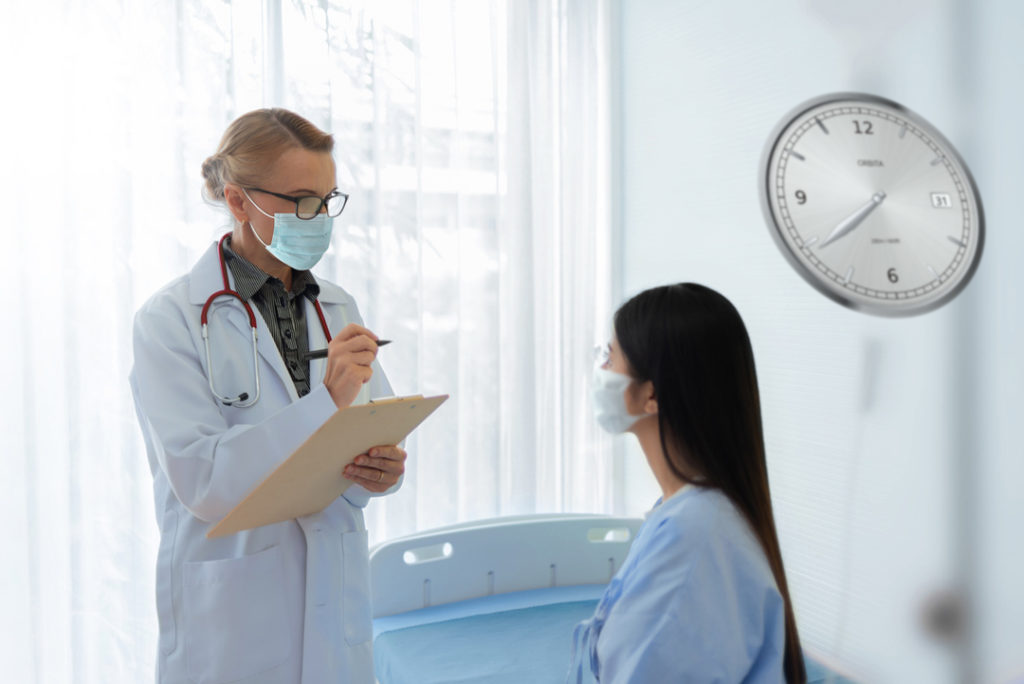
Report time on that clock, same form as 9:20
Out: 7:39
